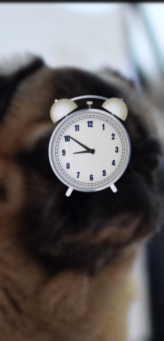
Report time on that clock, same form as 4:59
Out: 8:51
